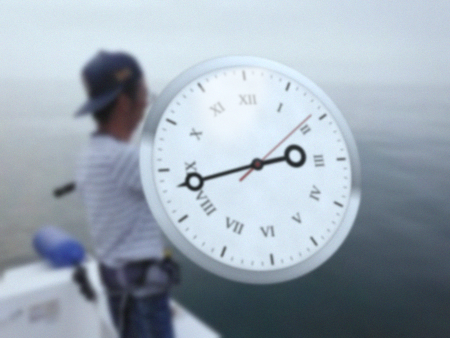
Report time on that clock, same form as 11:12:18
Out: 2:43:09
